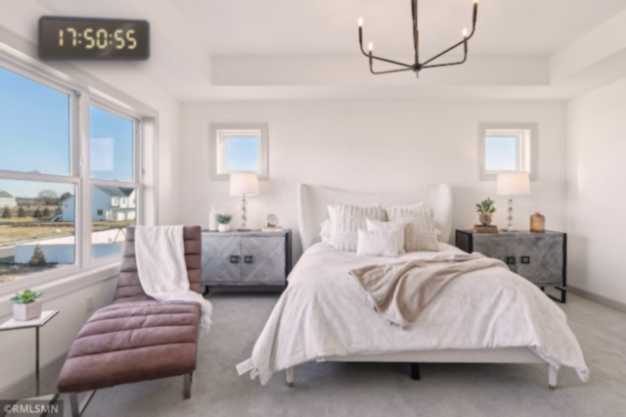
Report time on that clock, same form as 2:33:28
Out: 17:50:55
